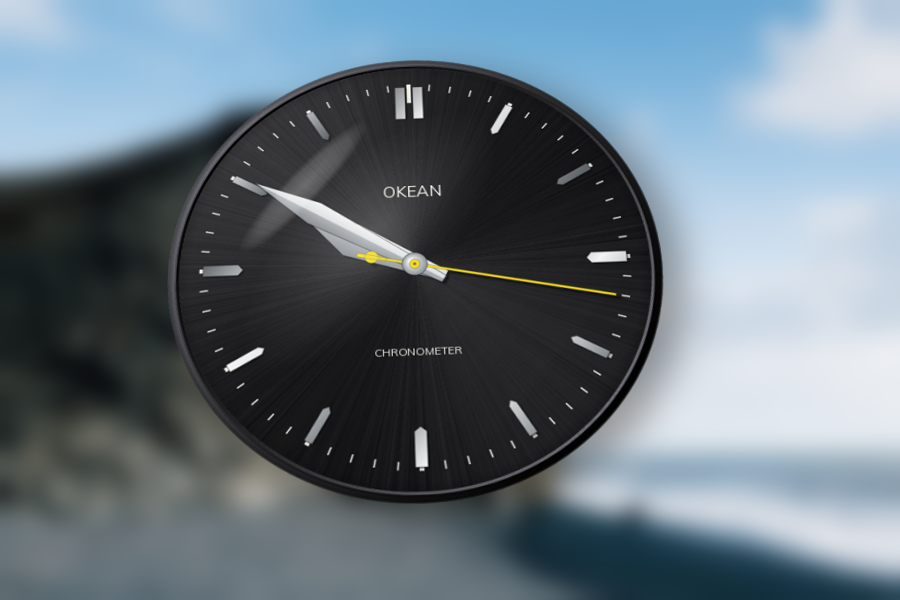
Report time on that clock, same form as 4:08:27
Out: 9:50:17
